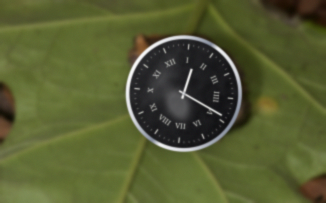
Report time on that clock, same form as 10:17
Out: 1:24
